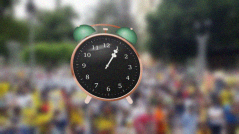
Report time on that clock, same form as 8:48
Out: 1:05
